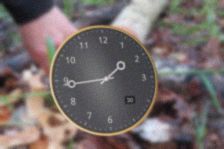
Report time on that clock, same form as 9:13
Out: 1:44
